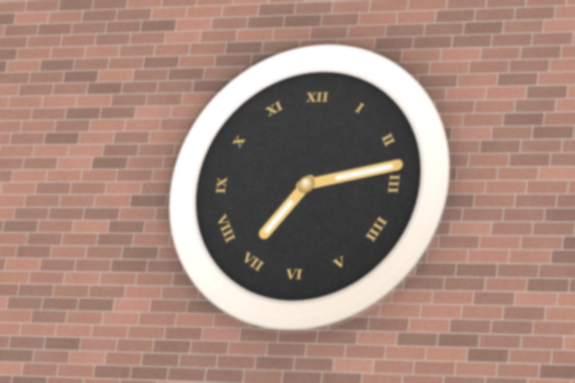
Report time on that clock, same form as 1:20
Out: 7:13
